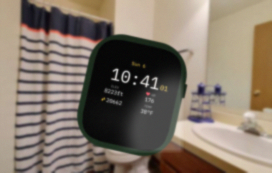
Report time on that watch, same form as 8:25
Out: 10:41
